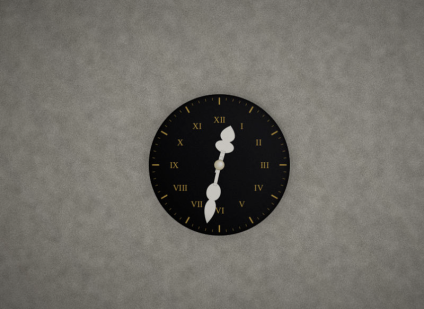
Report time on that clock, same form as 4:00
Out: 12:32
